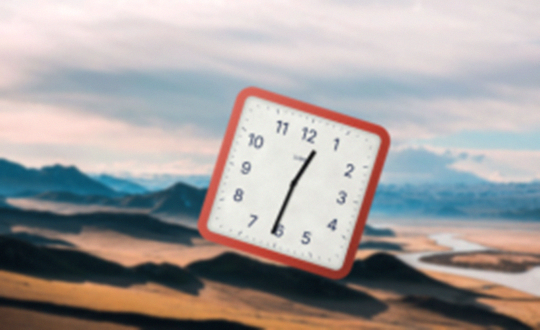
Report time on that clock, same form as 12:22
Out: 12:31
